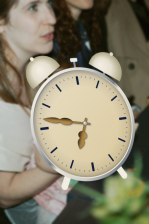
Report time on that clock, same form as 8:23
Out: 6:47
